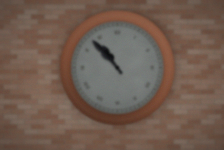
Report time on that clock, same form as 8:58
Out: 10:53
